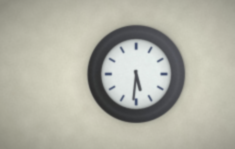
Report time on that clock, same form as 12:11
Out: 5:31
